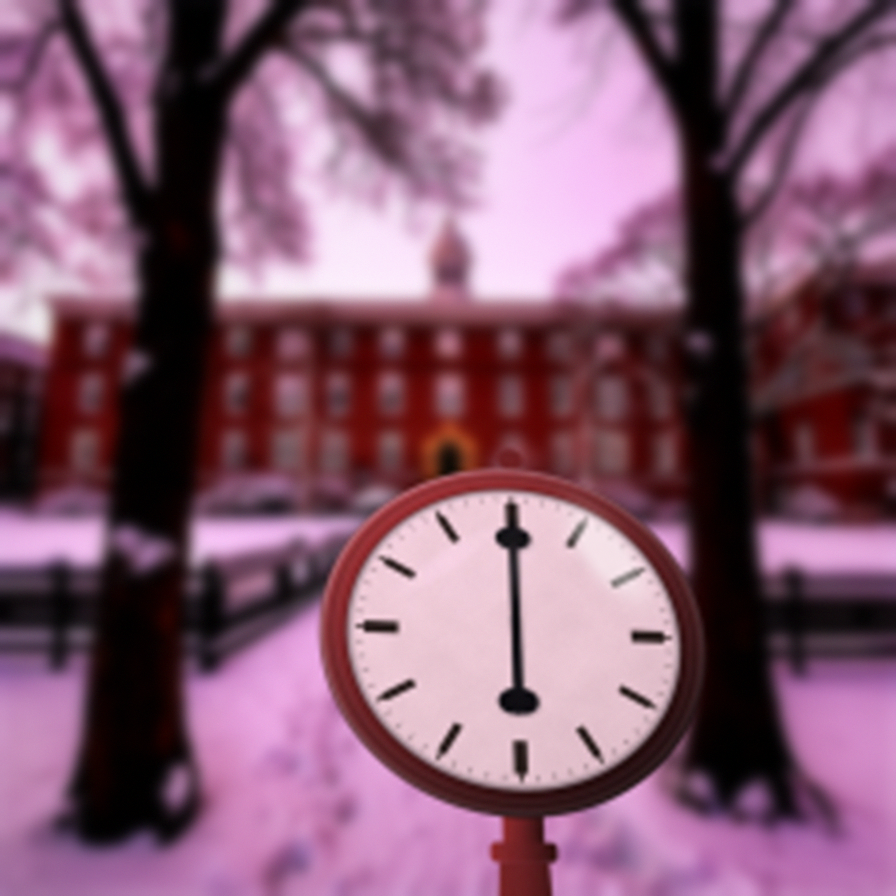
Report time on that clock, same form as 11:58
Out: 6:00
